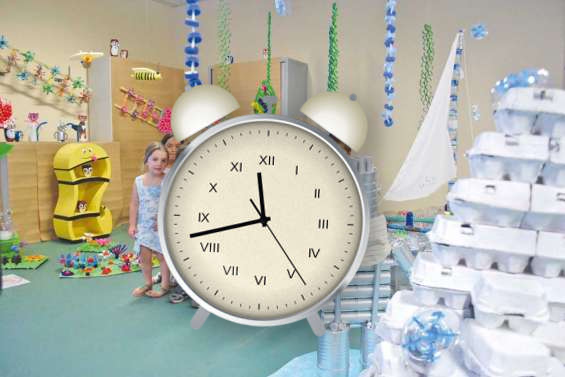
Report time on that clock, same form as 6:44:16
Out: 11:42:24
